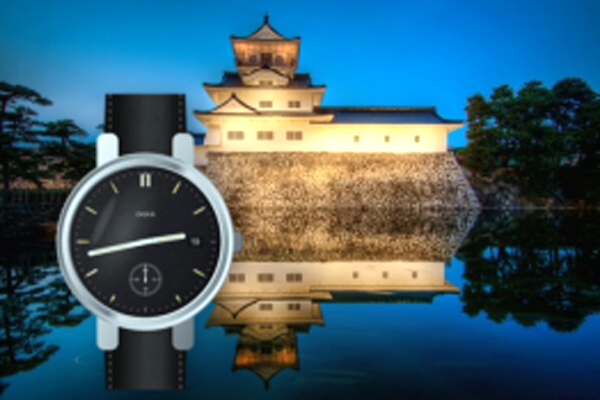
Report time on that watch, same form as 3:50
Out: 2:43
